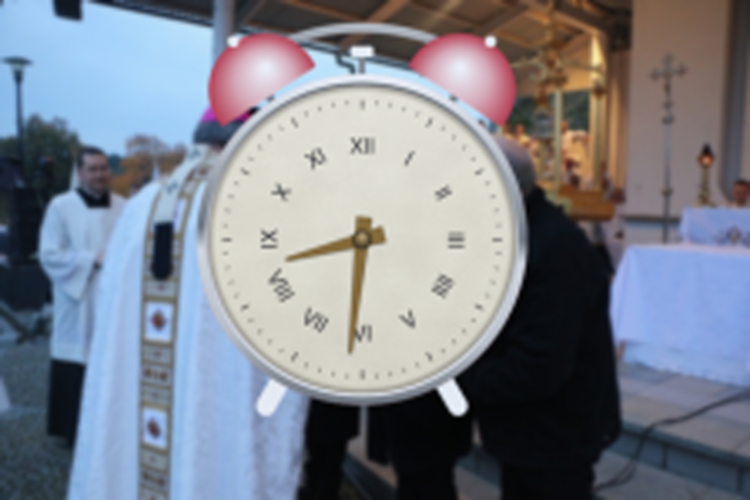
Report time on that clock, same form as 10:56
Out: 8:31
